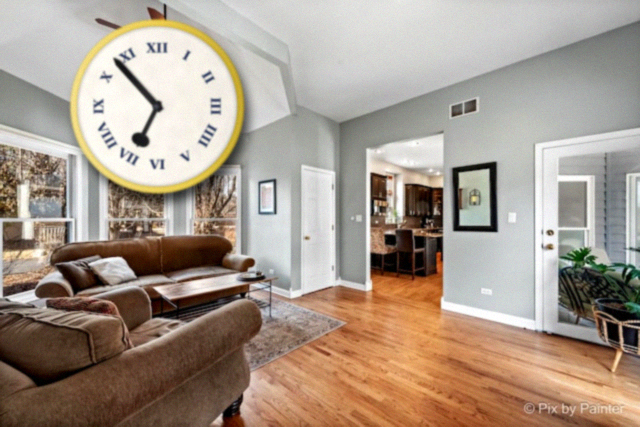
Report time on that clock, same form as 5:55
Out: 6:53
